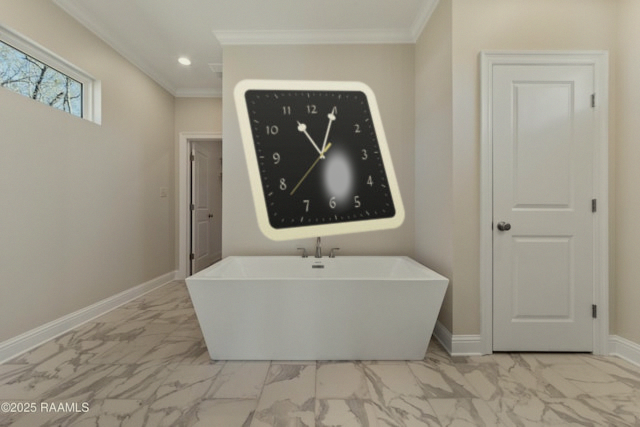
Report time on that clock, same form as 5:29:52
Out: 11:04:38
